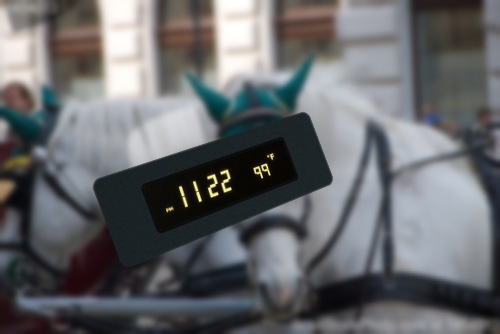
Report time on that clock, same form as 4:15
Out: 11:22
